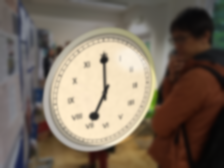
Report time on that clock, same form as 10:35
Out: 7:00
